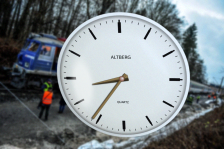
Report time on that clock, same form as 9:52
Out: 8:36
